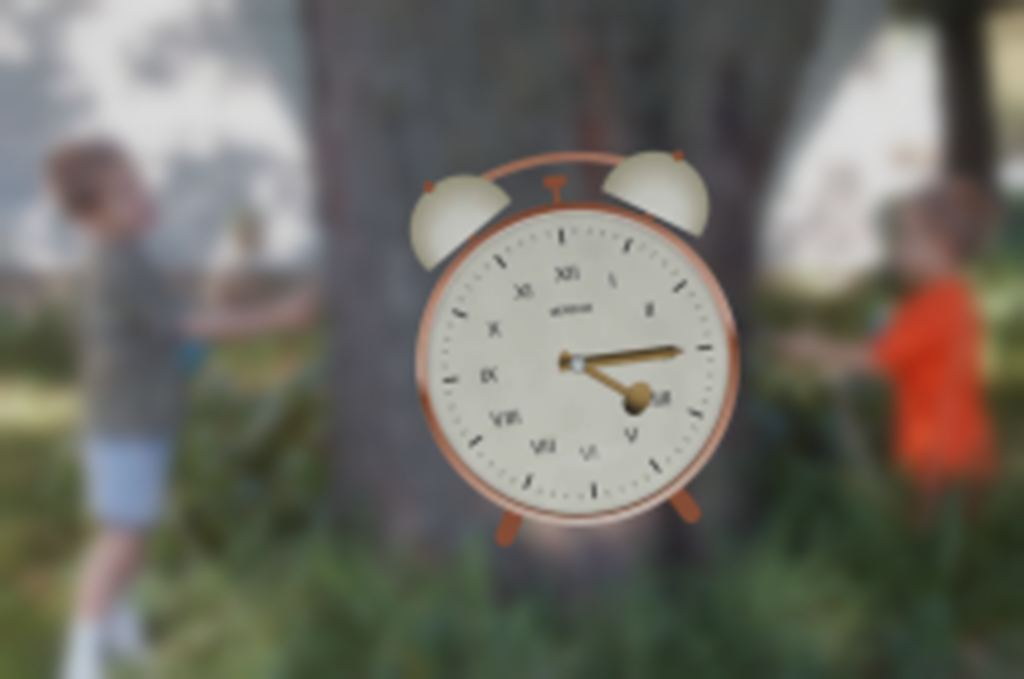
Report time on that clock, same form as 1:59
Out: 4:15
